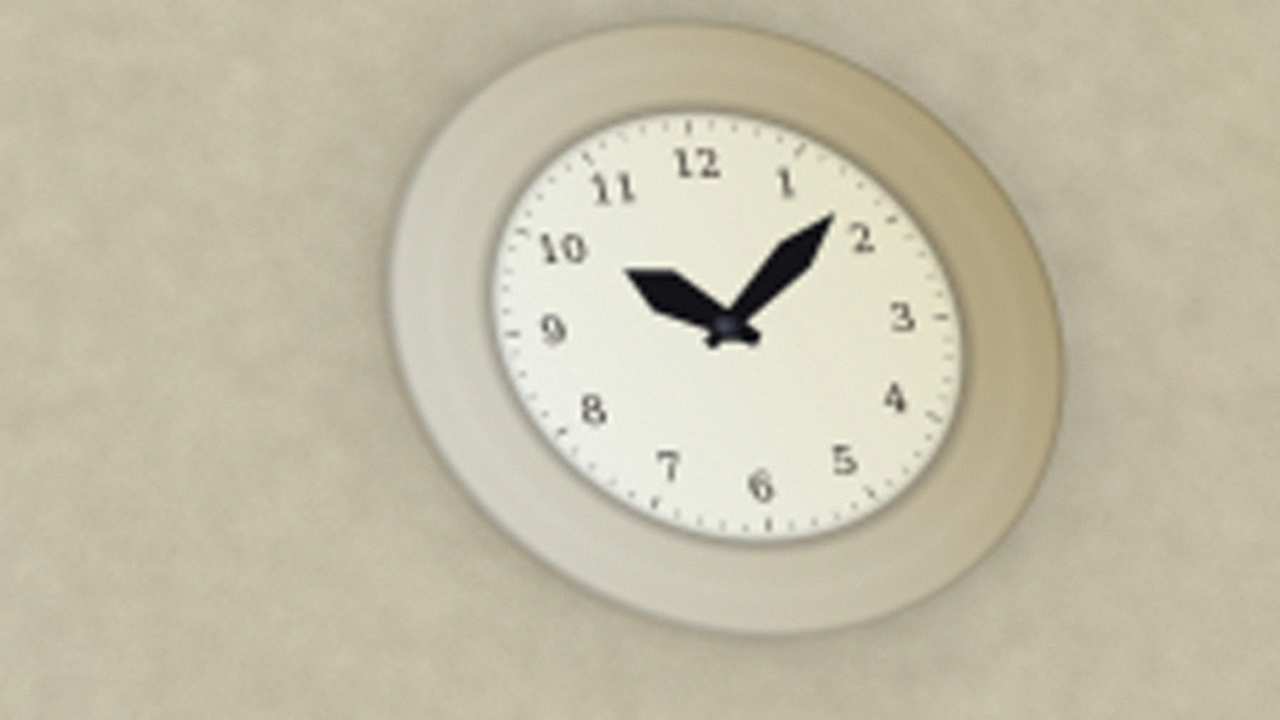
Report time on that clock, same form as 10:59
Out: 10:08
